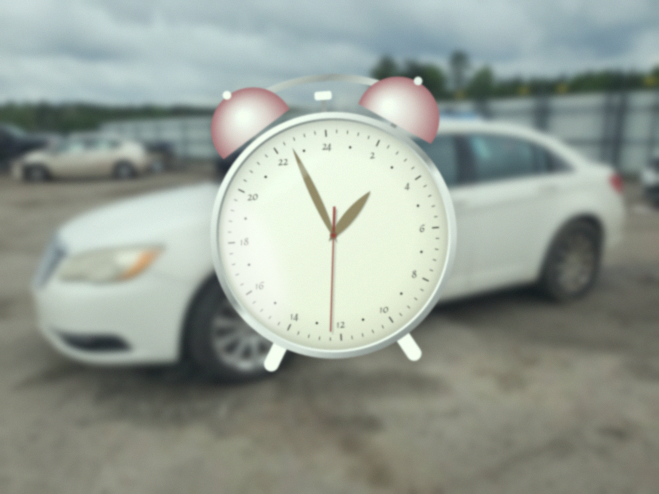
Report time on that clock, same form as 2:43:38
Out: 2:56:31
